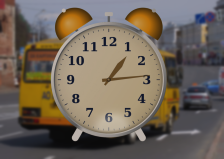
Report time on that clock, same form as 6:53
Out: 1:14
